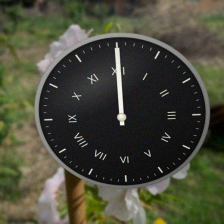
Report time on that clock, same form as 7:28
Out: 12:00
